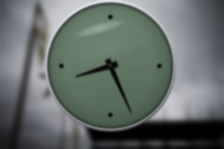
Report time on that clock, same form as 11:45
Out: 8:26
